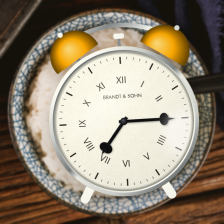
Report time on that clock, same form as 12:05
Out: 7:15
